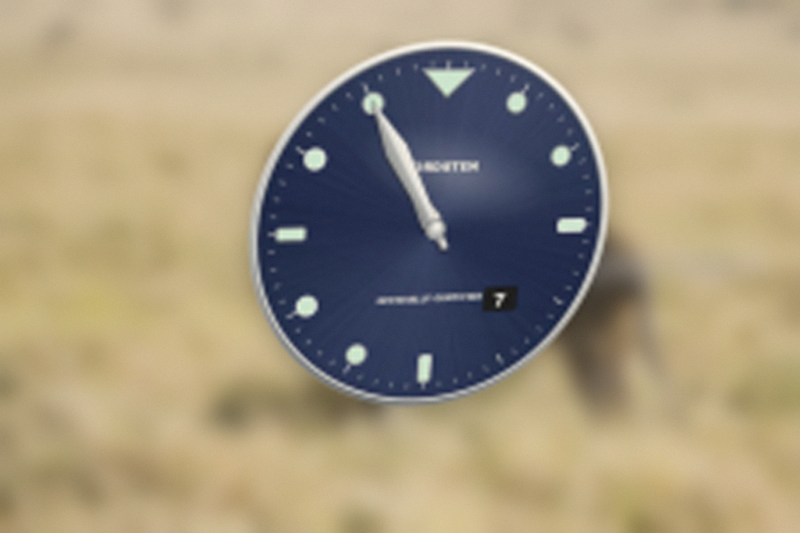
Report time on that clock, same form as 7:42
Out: 10:55
